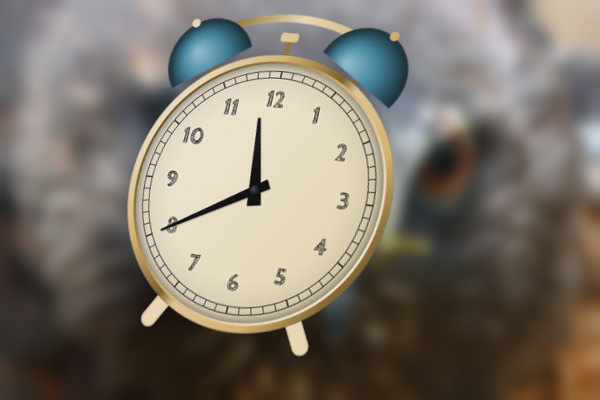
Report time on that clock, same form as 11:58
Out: 11:40
